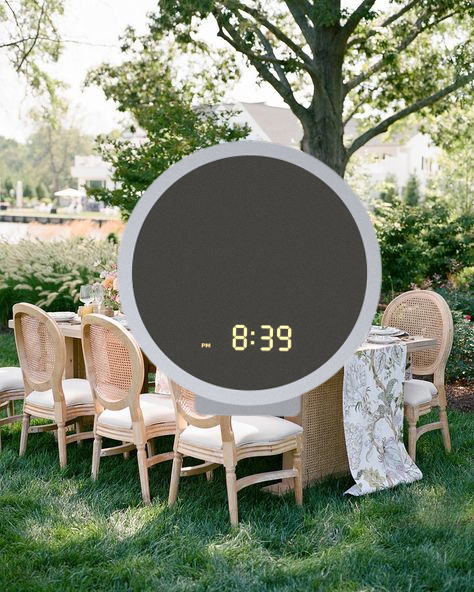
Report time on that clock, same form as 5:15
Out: 8:39
